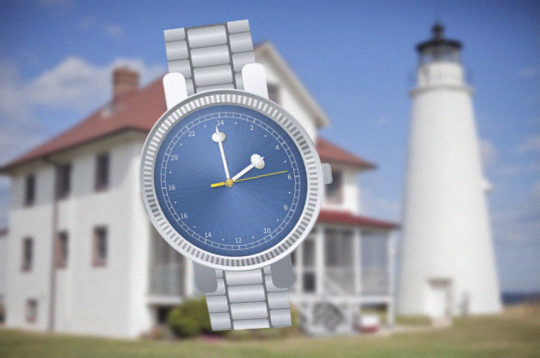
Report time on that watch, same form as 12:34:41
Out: 3:59:14
